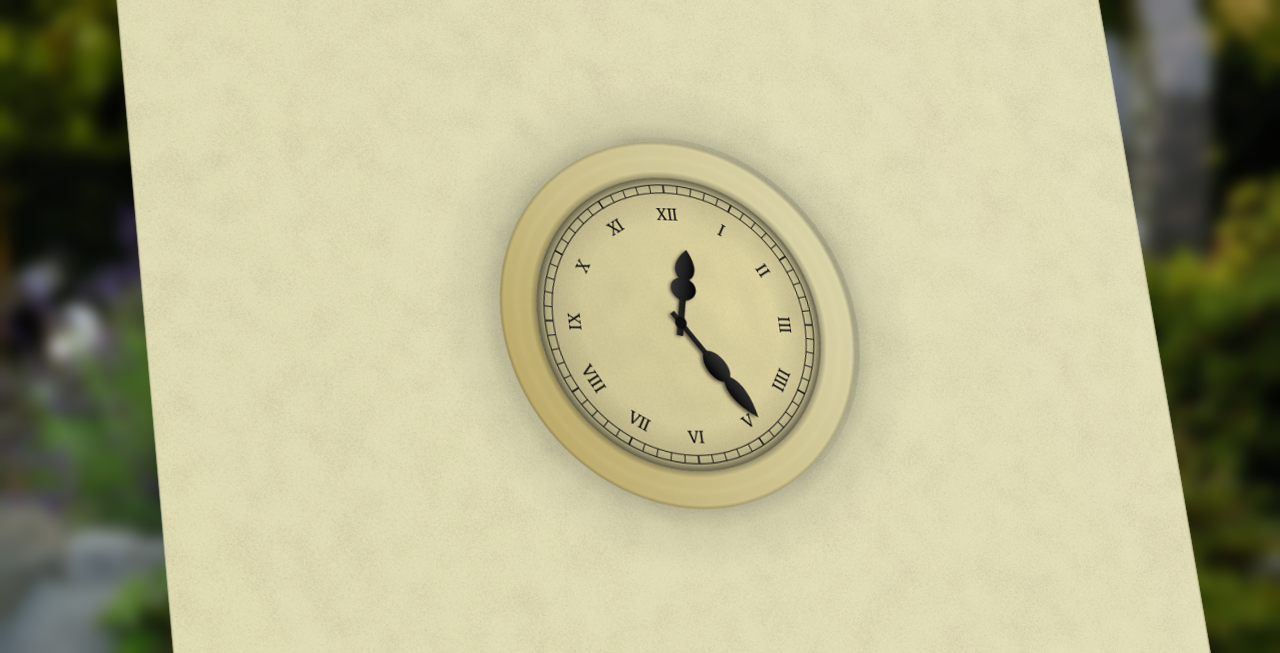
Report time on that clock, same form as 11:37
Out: 12:24
